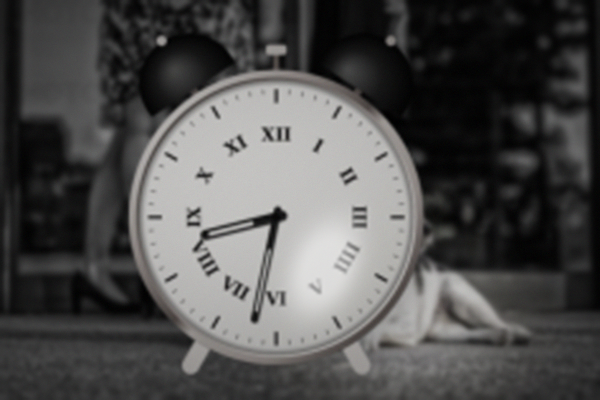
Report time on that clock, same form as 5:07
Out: 8:32
